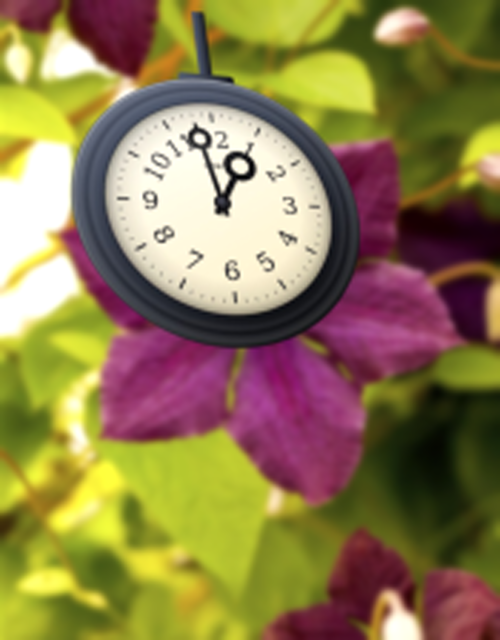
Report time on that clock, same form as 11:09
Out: 12:58
